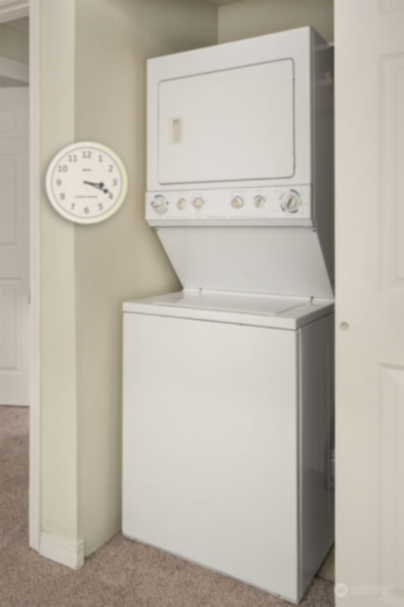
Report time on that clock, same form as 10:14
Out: 3:19
